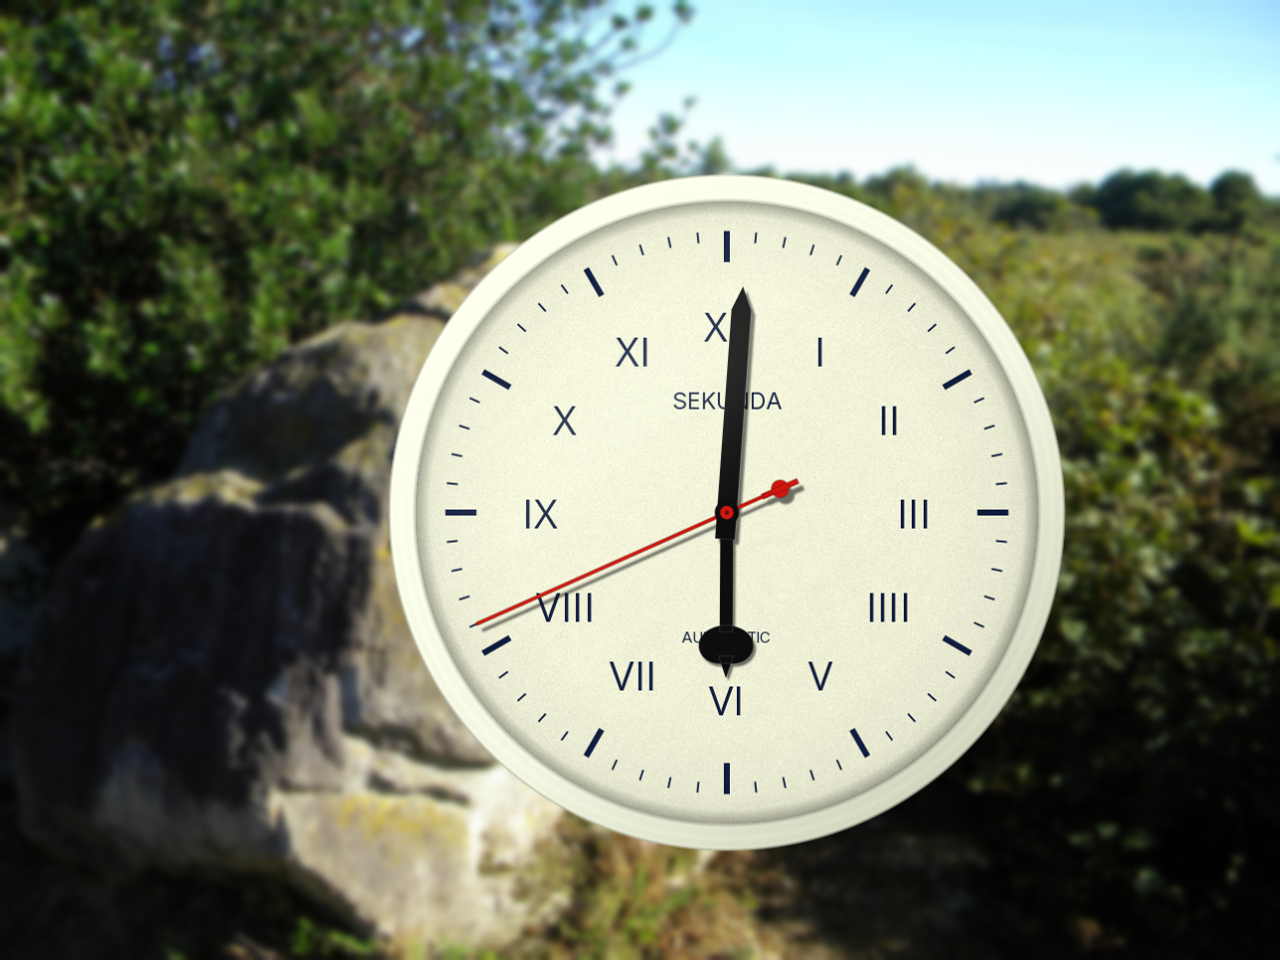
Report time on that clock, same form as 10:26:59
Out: 6:00:41
